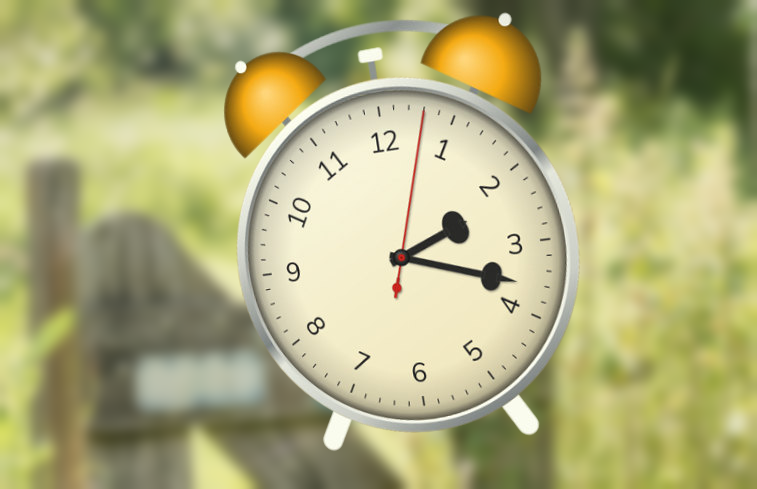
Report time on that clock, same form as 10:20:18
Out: 2:18:03
